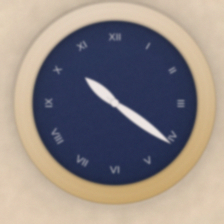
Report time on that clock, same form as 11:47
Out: 10:21
